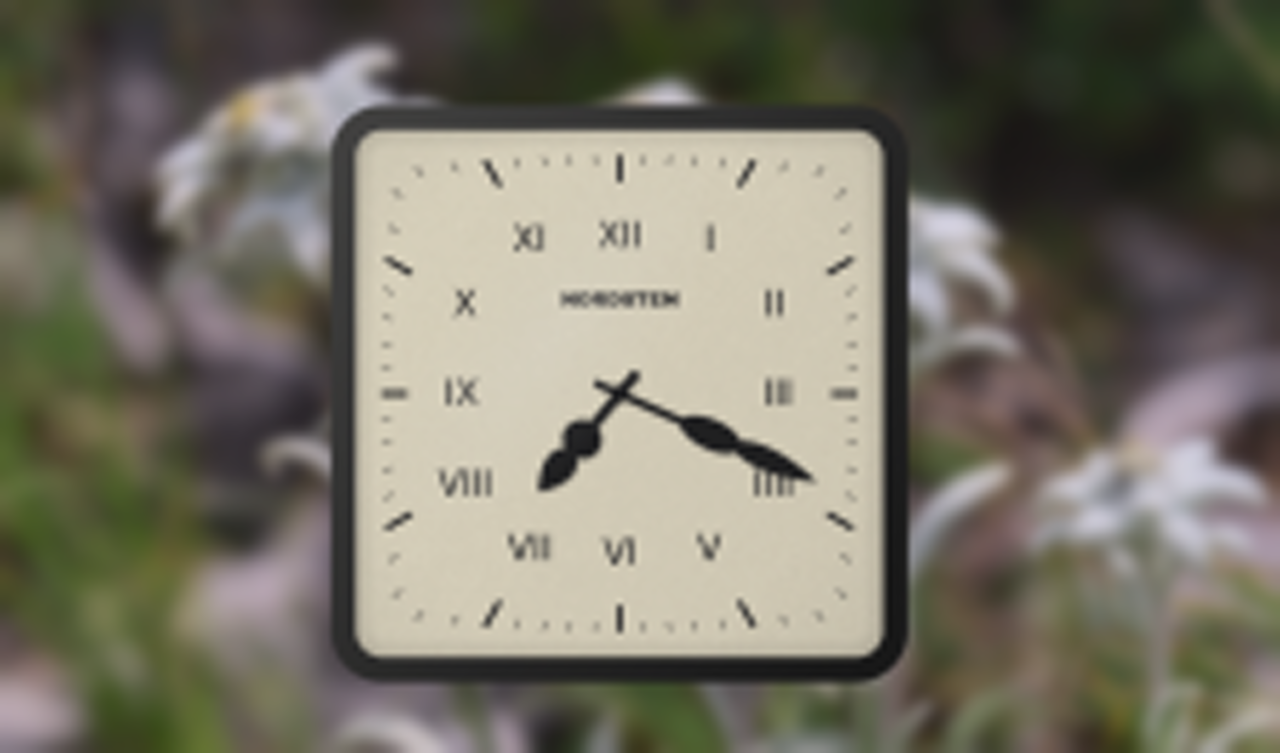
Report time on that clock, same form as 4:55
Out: 7:19
